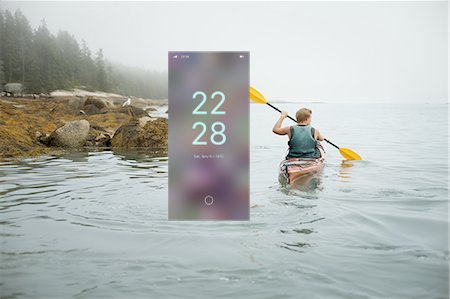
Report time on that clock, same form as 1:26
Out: 22:28
